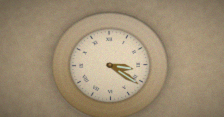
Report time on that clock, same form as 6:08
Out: 3:21
